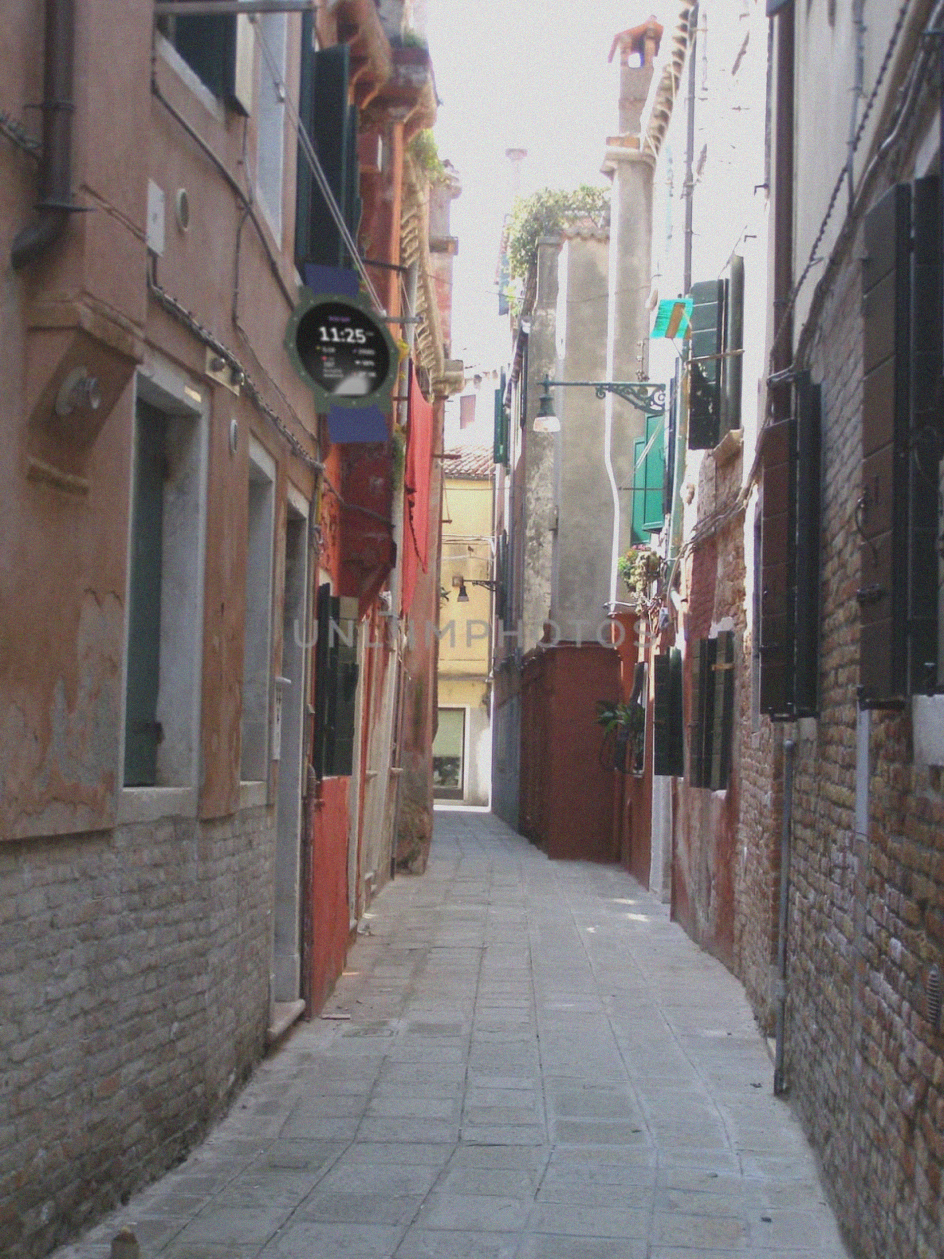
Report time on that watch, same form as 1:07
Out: 11:25
